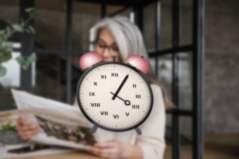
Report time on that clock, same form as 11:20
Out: 4:05
